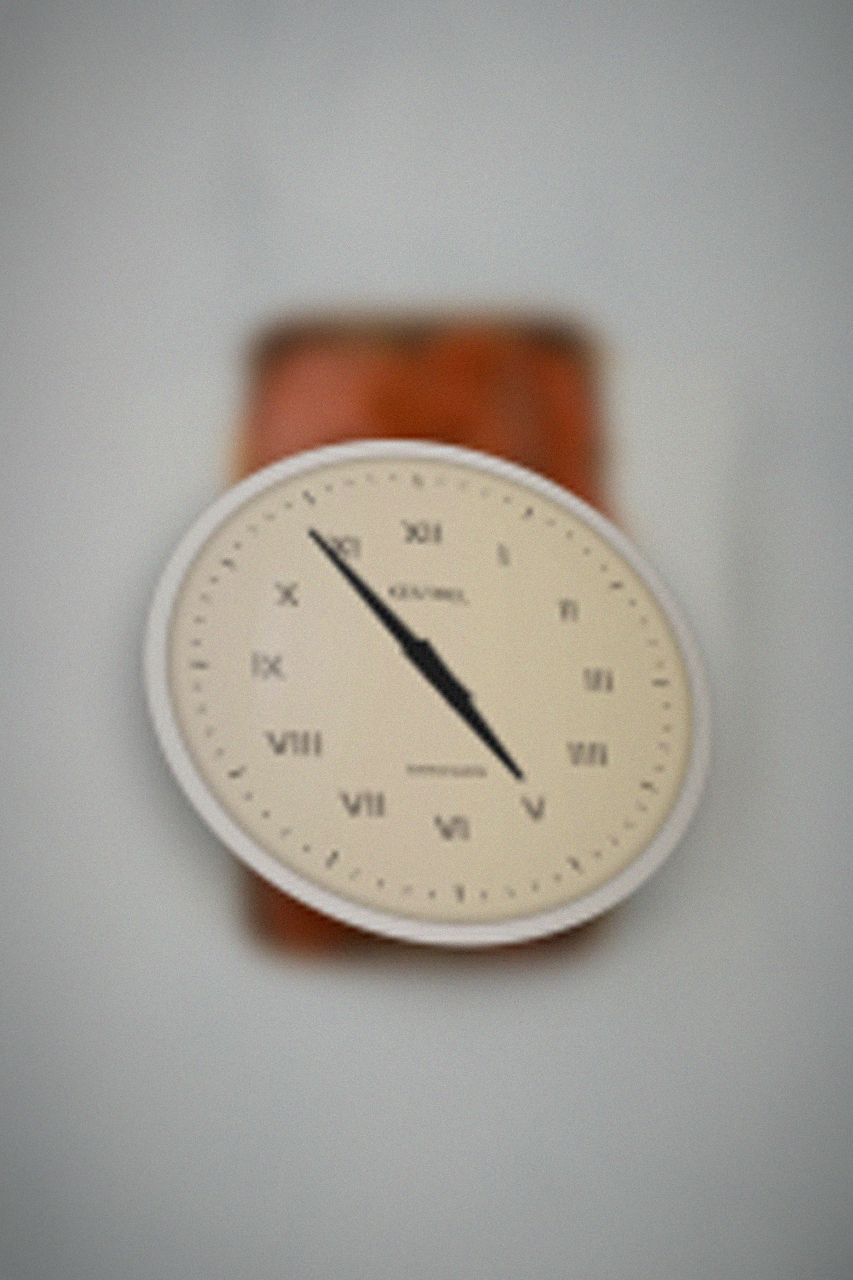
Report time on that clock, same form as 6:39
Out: 4:54
